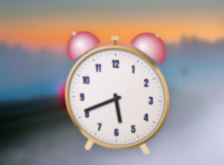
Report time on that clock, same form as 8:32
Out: 5:41
